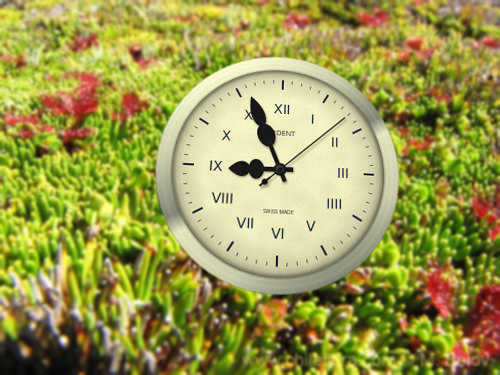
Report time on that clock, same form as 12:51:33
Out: 8:56:08
